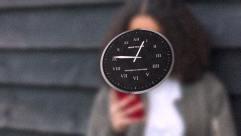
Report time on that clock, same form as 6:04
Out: 12:46
